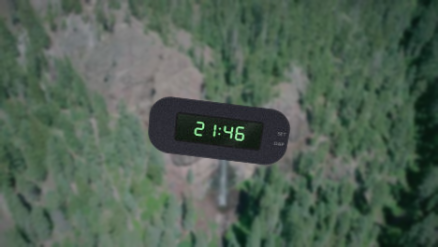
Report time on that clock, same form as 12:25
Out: 21:46
